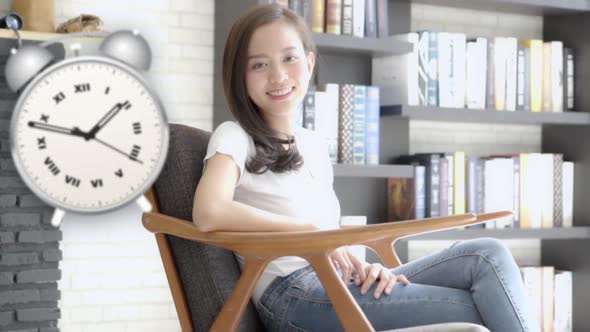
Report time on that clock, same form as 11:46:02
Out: 1:48:21
